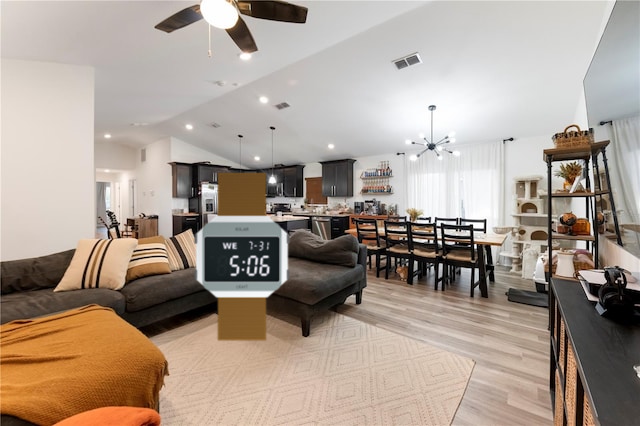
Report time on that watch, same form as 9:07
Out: 5:06
